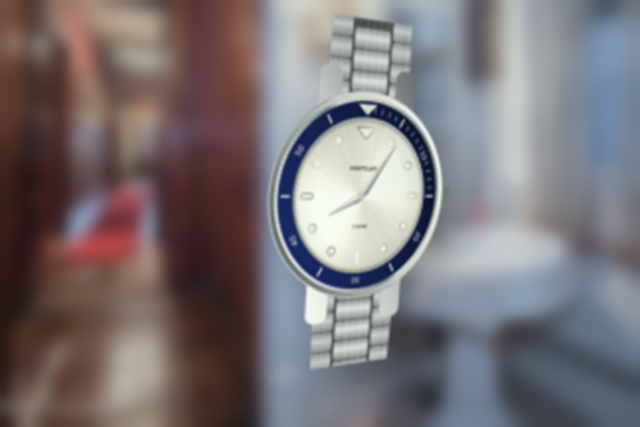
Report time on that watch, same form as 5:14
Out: 8:06
